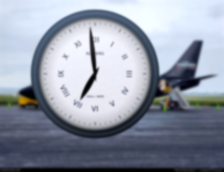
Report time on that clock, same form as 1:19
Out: 6:59
